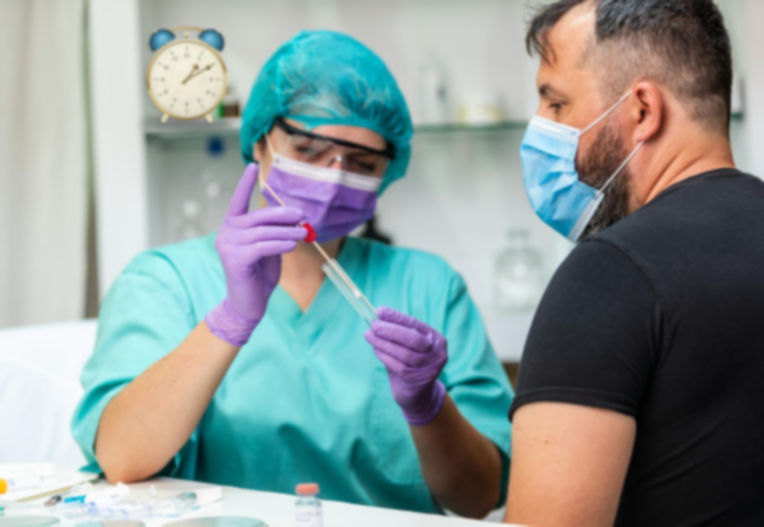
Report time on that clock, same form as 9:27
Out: 1:10
